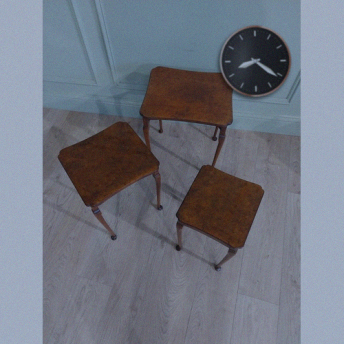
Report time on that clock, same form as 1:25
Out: 8:21
